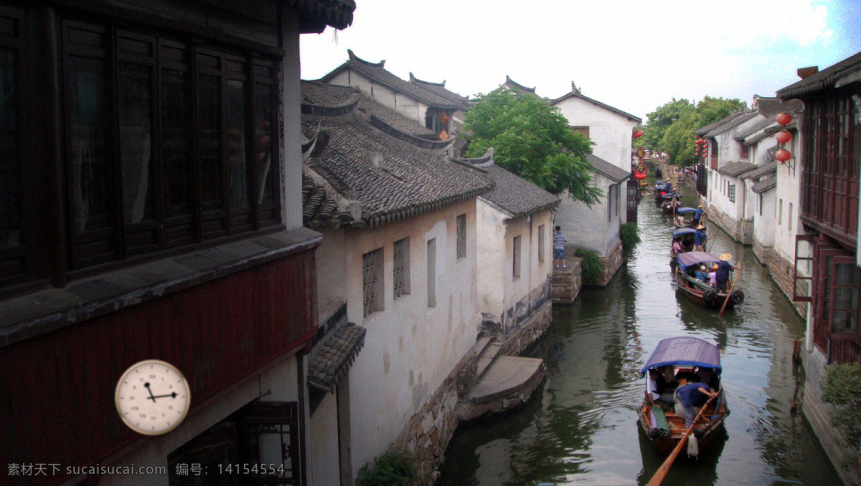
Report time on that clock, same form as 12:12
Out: 11:14
